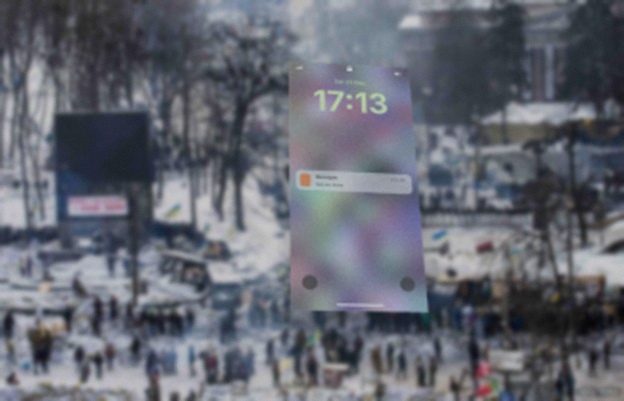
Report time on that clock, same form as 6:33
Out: 17:13
